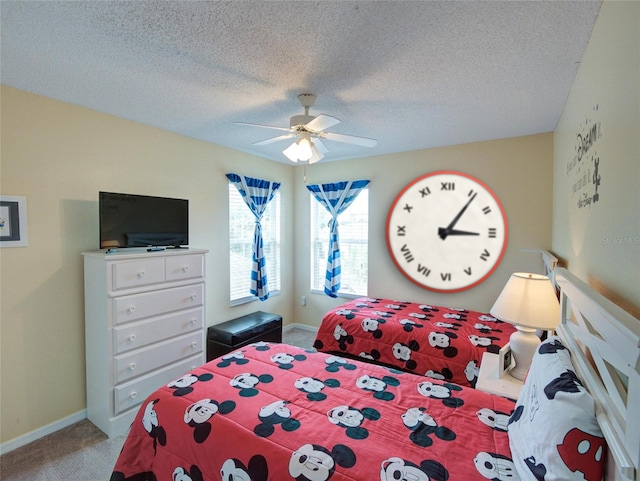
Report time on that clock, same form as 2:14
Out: 3:06
